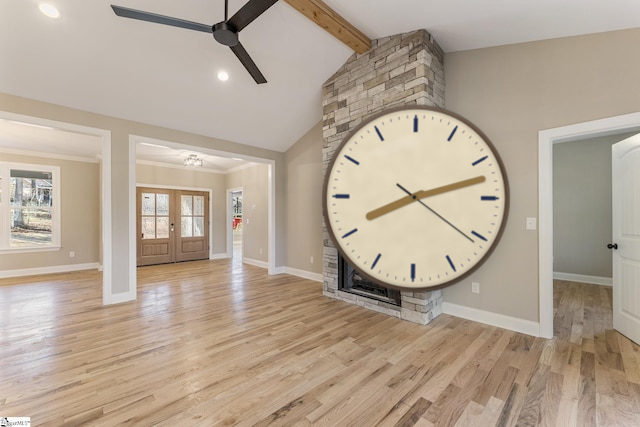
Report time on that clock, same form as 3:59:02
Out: 8:12:21
